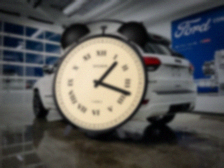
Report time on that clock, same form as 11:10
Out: 1:18
